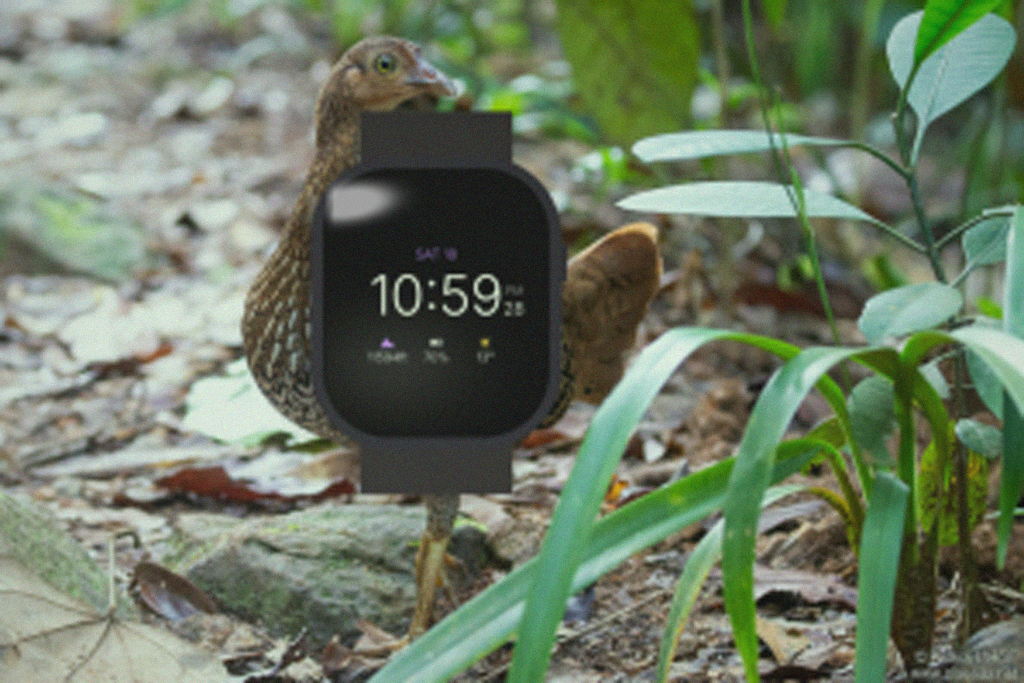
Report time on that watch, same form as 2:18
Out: 10:59
